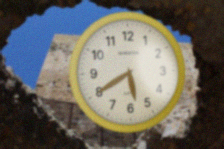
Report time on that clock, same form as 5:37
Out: 5:40
